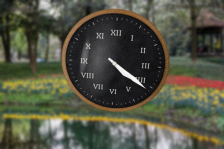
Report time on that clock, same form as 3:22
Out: 4:21
